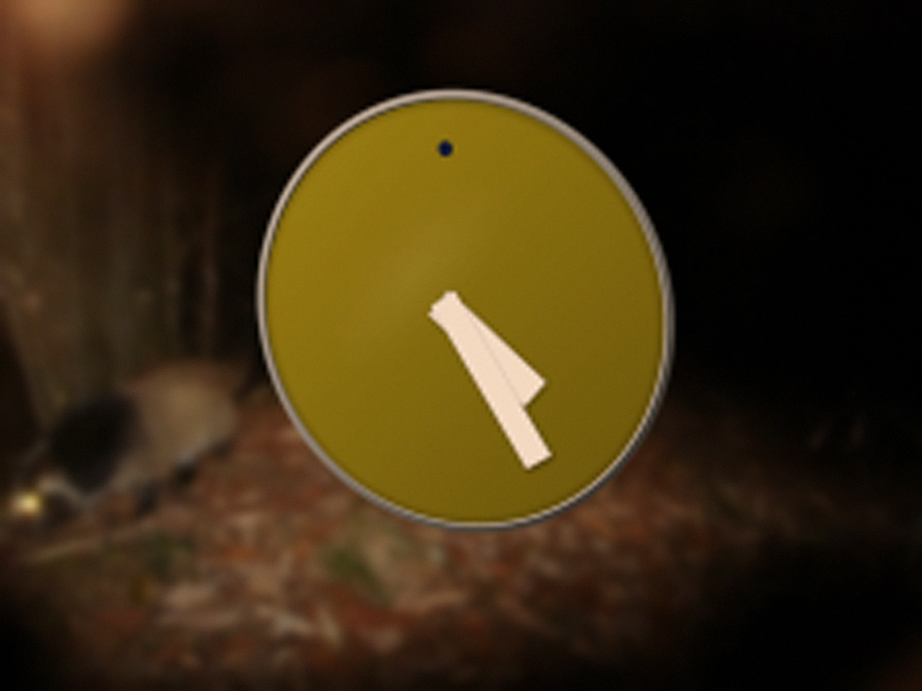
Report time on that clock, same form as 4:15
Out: 4:25
